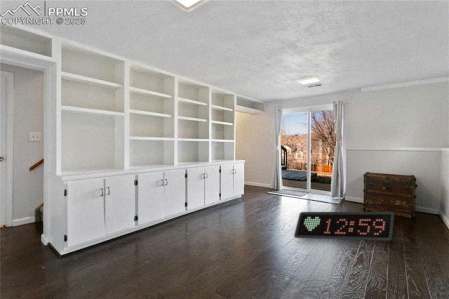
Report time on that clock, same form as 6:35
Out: 12:59
